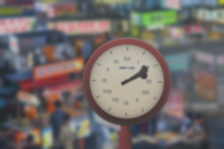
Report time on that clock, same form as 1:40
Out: 2:09
